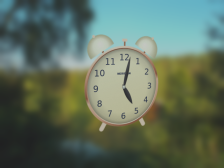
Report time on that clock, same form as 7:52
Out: 5:02
